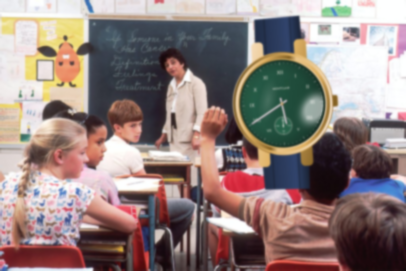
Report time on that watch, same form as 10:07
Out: 5:40
